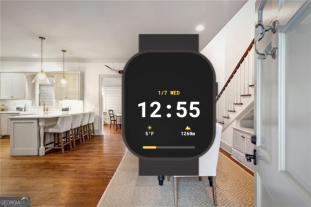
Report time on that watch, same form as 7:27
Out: 12:55
